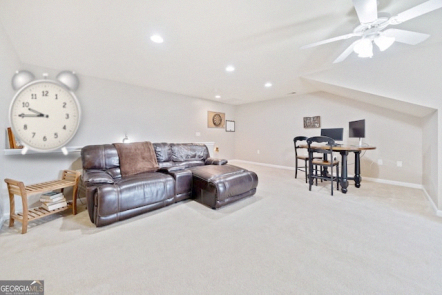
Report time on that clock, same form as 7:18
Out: 9:45
